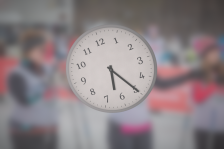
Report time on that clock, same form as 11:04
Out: 6:25
